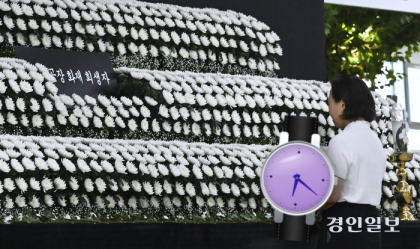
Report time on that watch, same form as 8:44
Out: 6:21
